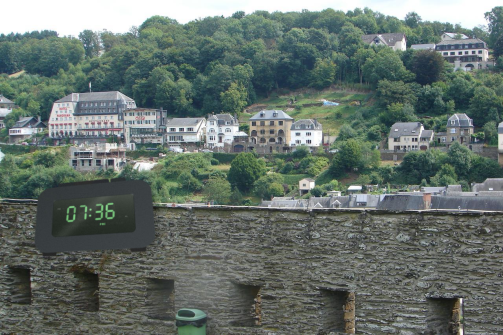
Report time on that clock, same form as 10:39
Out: 7:36
